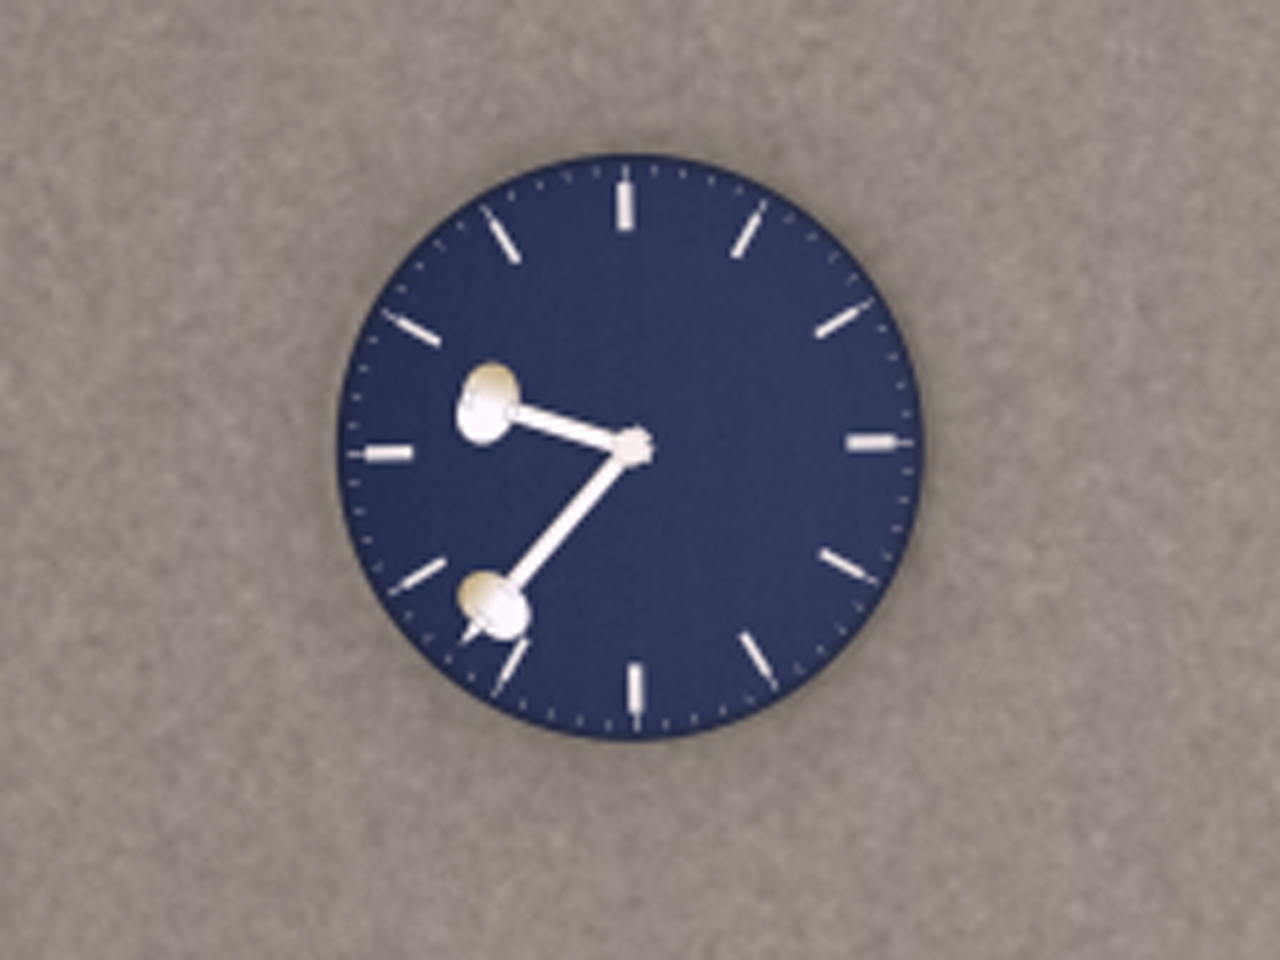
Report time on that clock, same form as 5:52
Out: 9:37
